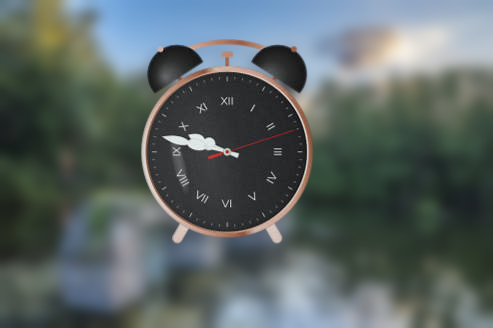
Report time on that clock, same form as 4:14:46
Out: 9:47:12
